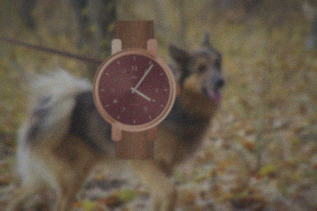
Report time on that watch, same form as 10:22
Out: 4:06
